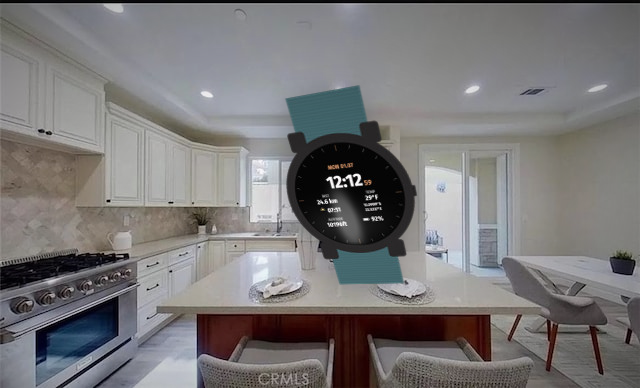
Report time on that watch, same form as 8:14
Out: 12:12
